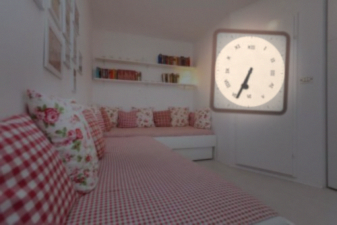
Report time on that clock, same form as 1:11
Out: 6:34
